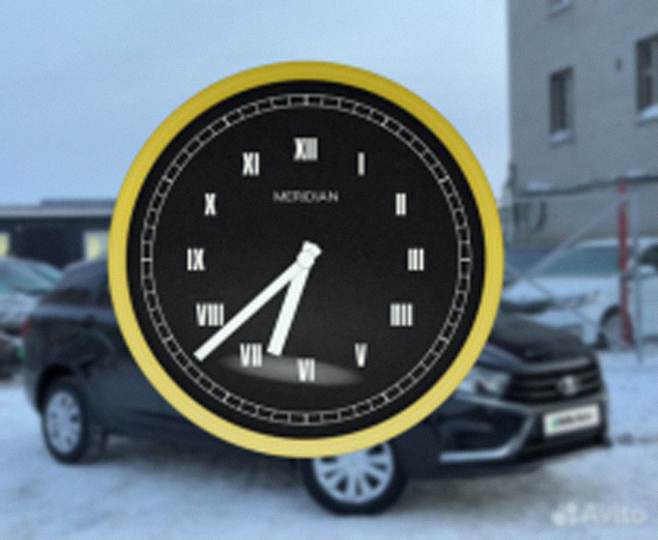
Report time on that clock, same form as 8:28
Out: 6:38
